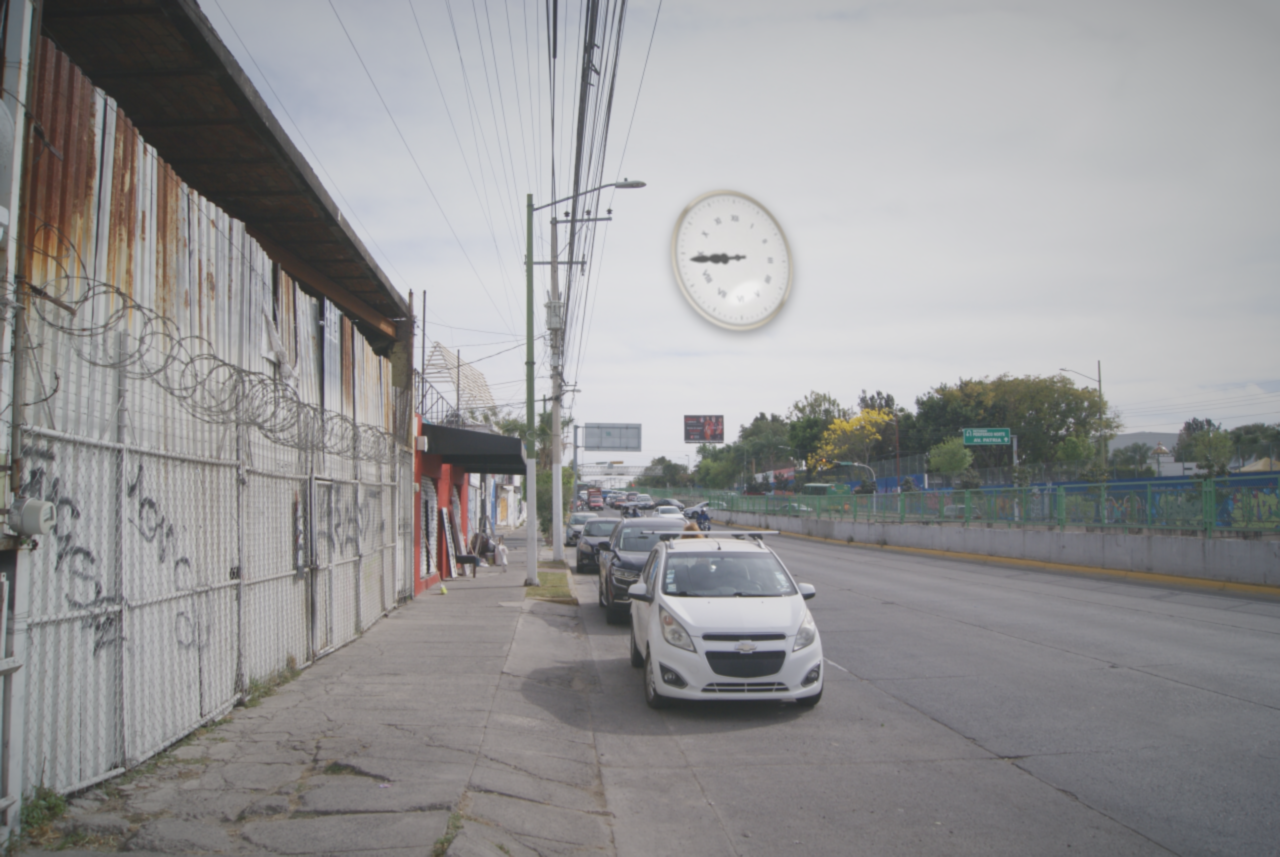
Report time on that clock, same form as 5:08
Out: 8:44
